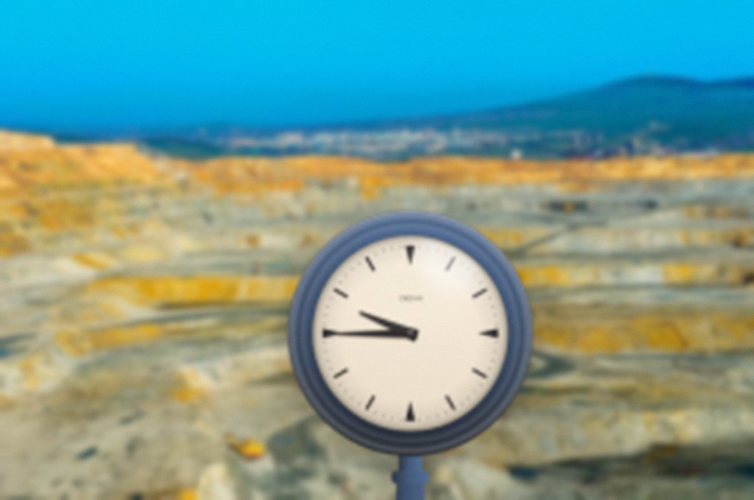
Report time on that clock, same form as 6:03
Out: 9:45
